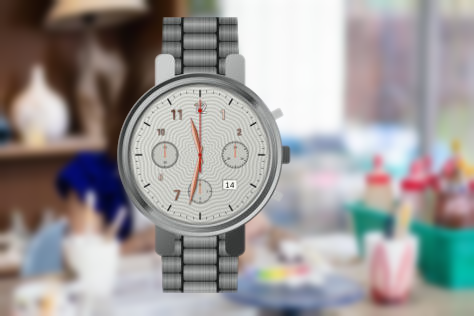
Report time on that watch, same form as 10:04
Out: 11:32
